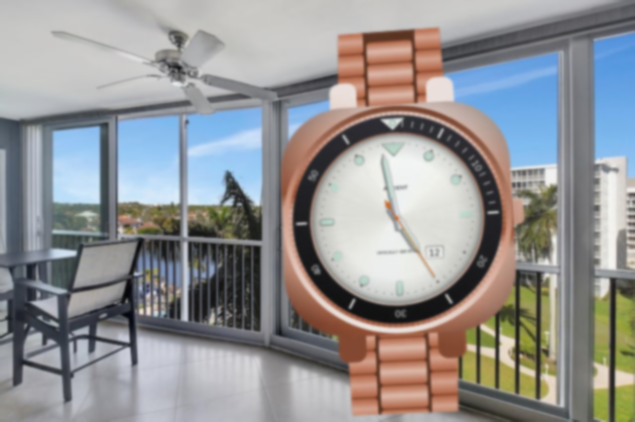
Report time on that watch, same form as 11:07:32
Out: 4:58:25
